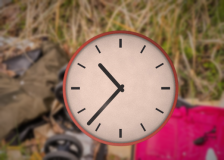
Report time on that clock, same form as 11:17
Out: 10:37
